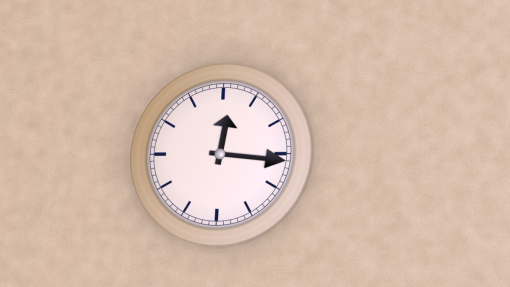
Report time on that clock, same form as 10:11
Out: 12:16
